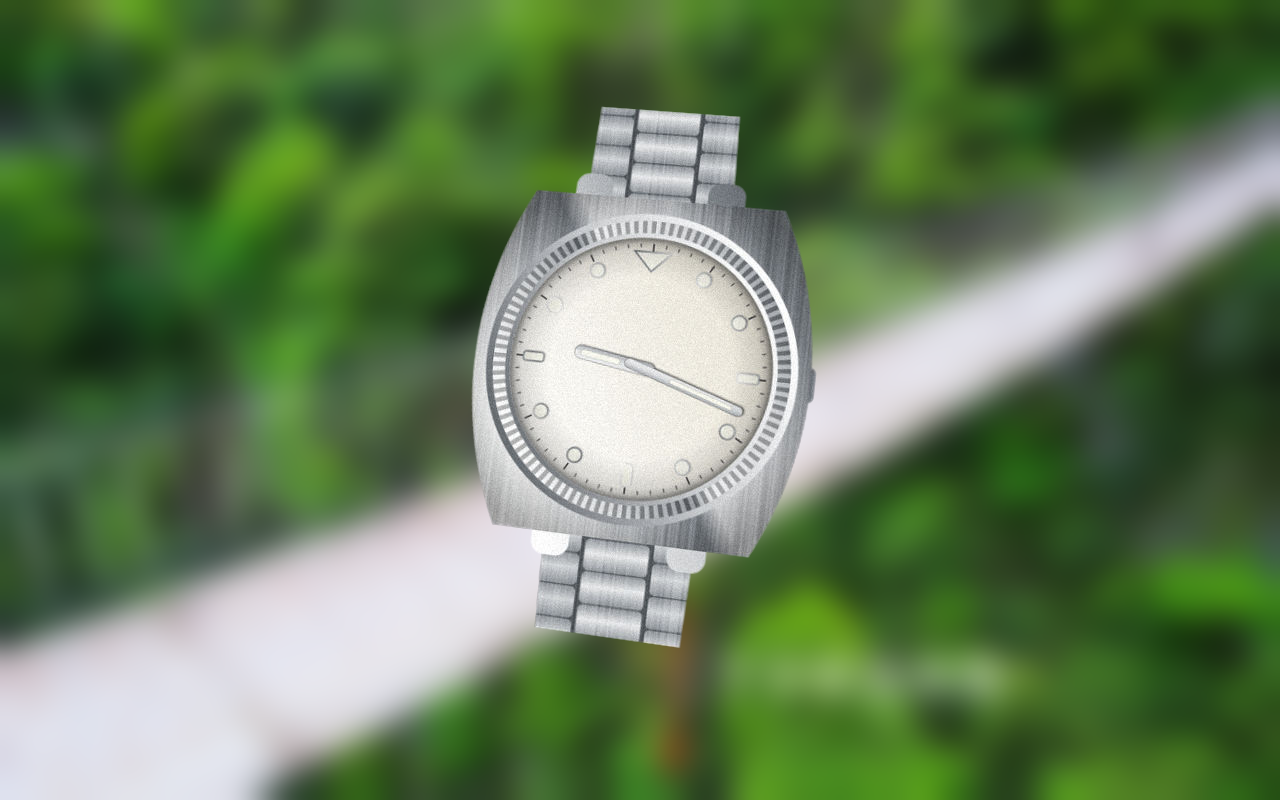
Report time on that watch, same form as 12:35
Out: 9:18
